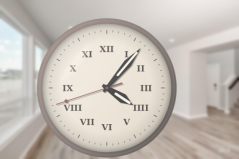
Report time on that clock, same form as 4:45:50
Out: 4:06:42
